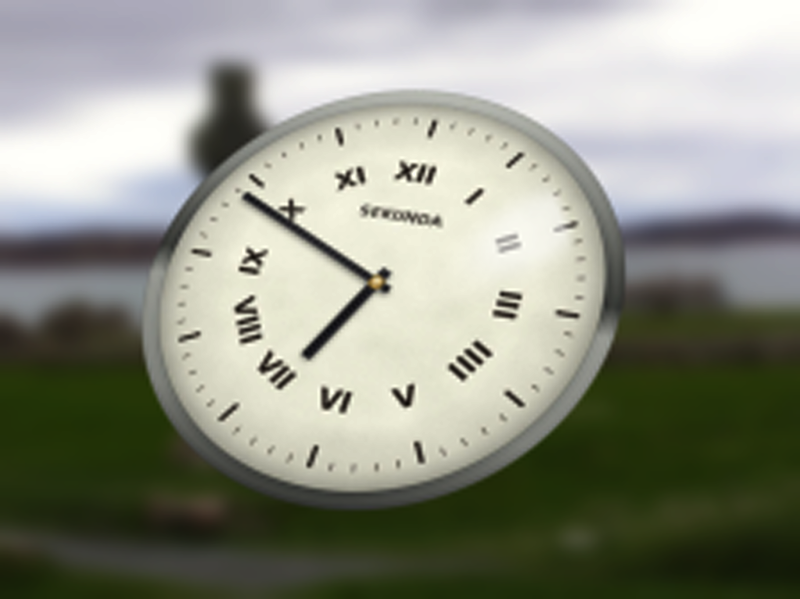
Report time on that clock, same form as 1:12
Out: 6:49
